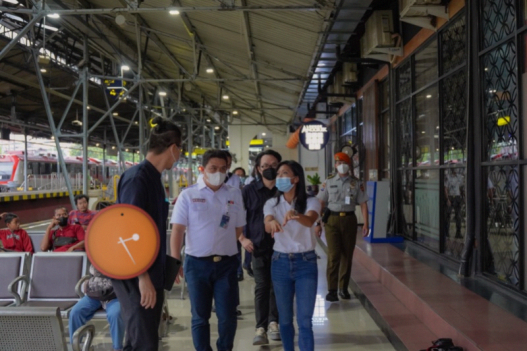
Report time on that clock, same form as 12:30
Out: 2:25
